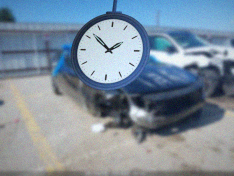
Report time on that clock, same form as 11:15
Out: 1:52
